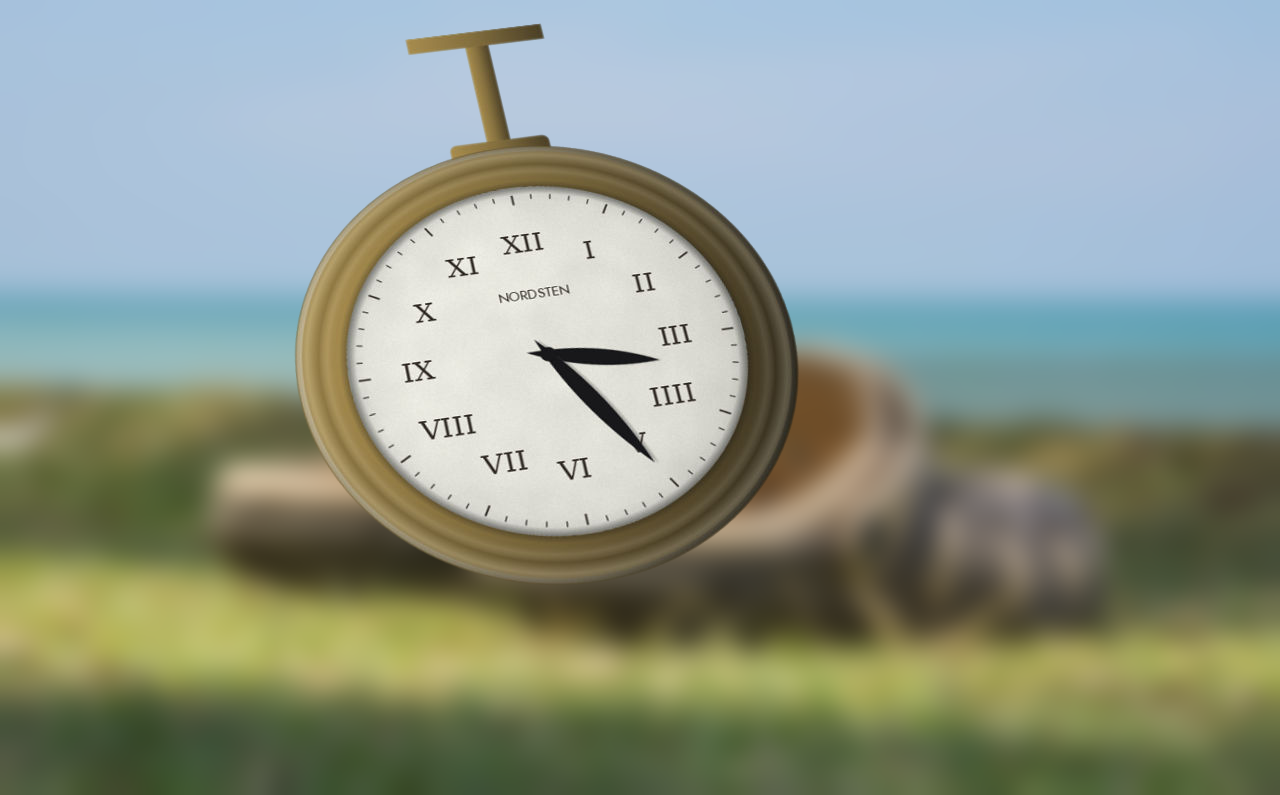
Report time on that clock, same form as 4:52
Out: 3:25
